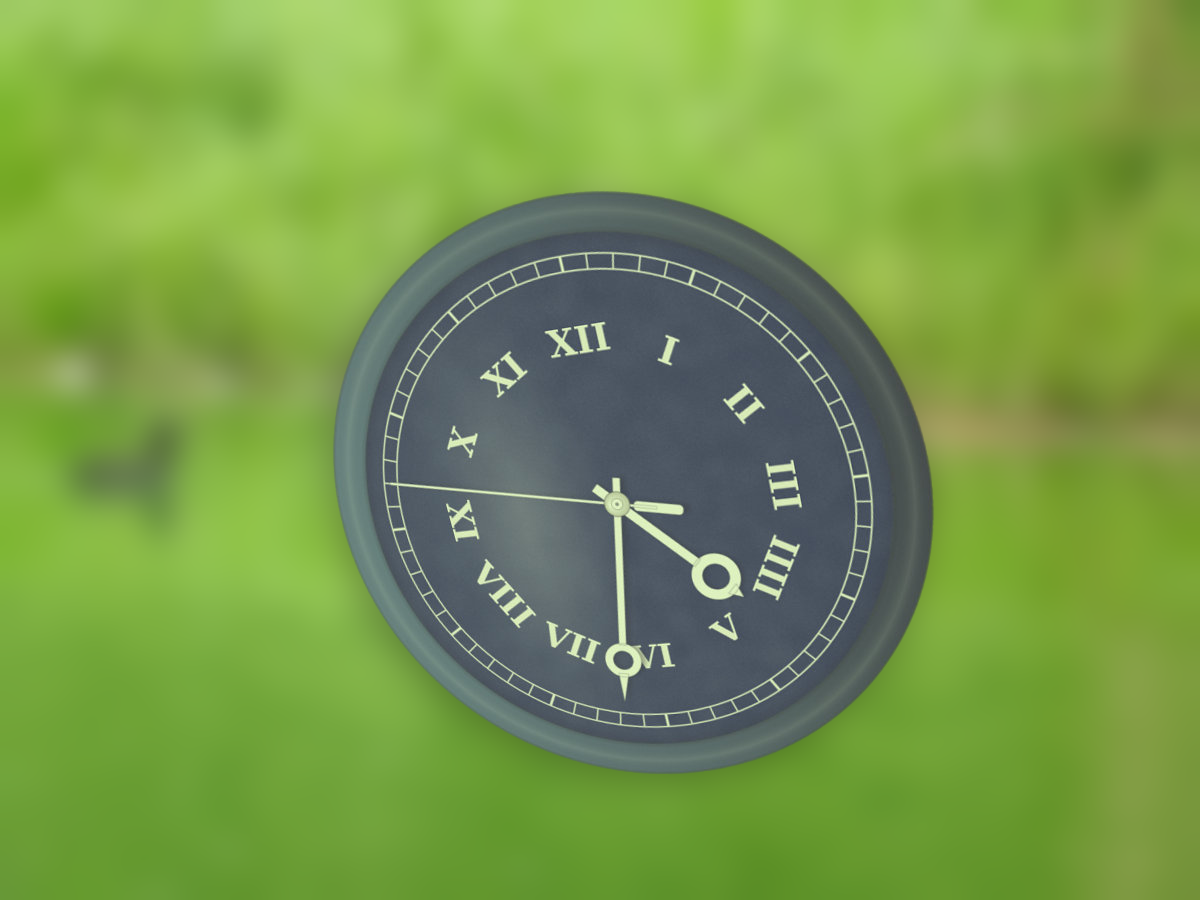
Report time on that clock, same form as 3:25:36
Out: 4:31:47
